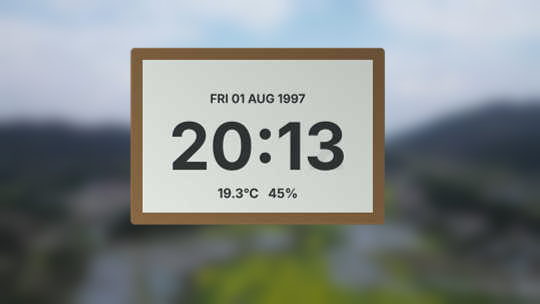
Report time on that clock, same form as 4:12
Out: 20:13
